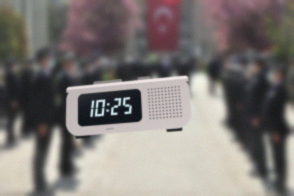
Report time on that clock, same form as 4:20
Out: 10:25
